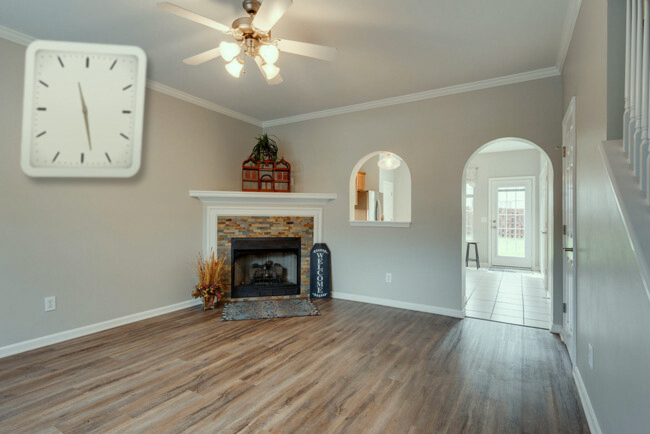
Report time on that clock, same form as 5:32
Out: 11:28
